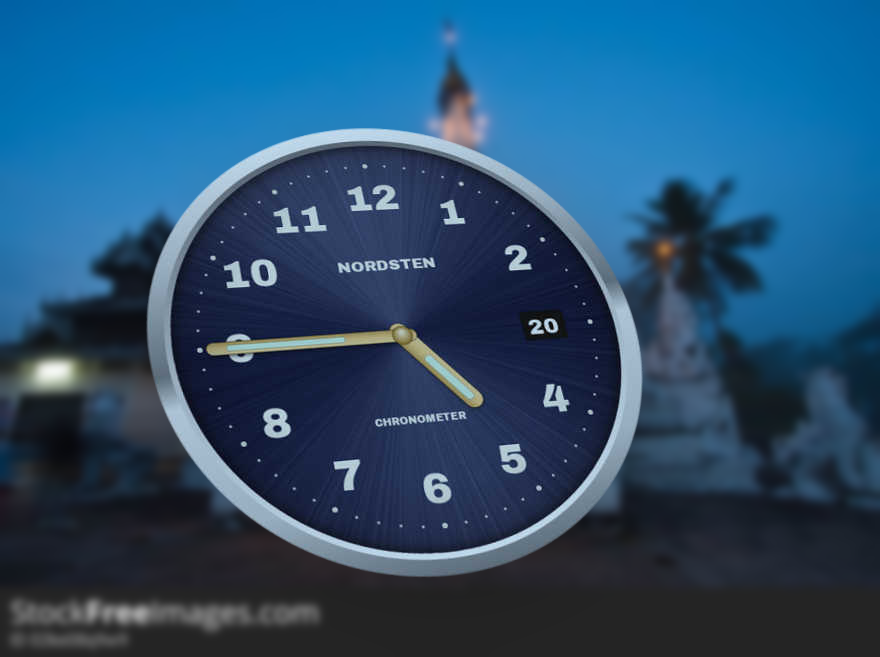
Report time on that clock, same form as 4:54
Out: 4:45
